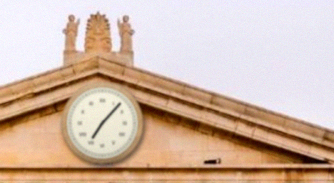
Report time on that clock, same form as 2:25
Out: 7:07
